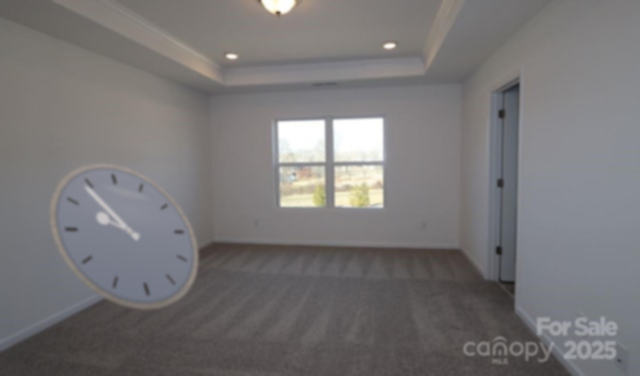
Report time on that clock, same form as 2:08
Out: 9:54
